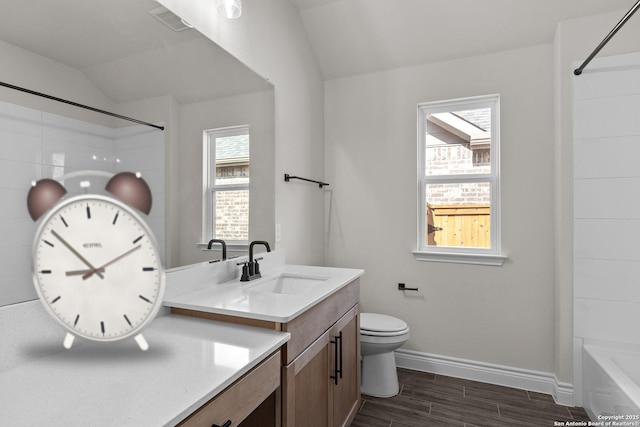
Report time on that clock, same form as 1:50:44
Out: 8:52:11
